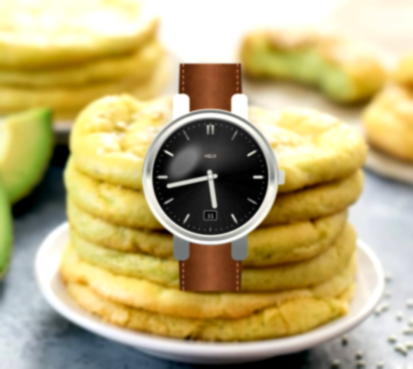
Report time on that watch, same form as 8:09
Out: 5:43
